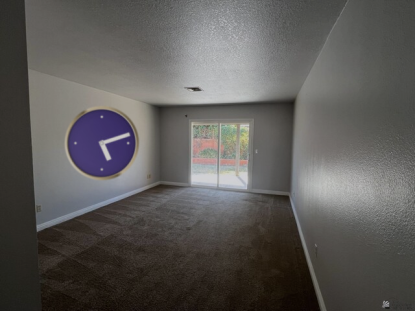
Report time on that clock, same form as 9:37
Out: 5:12
